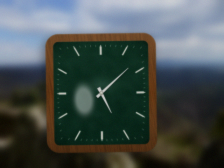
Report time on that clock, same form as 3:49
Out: 5:08
